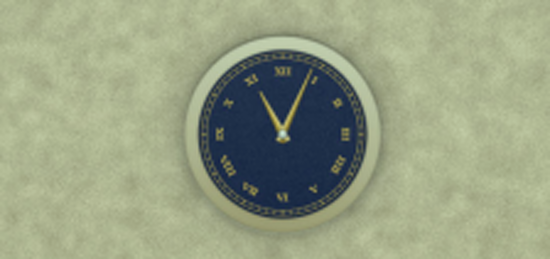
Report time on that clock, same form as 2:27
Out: 11:04
